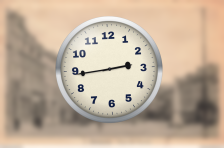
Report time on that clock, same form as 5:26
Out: 2:44
